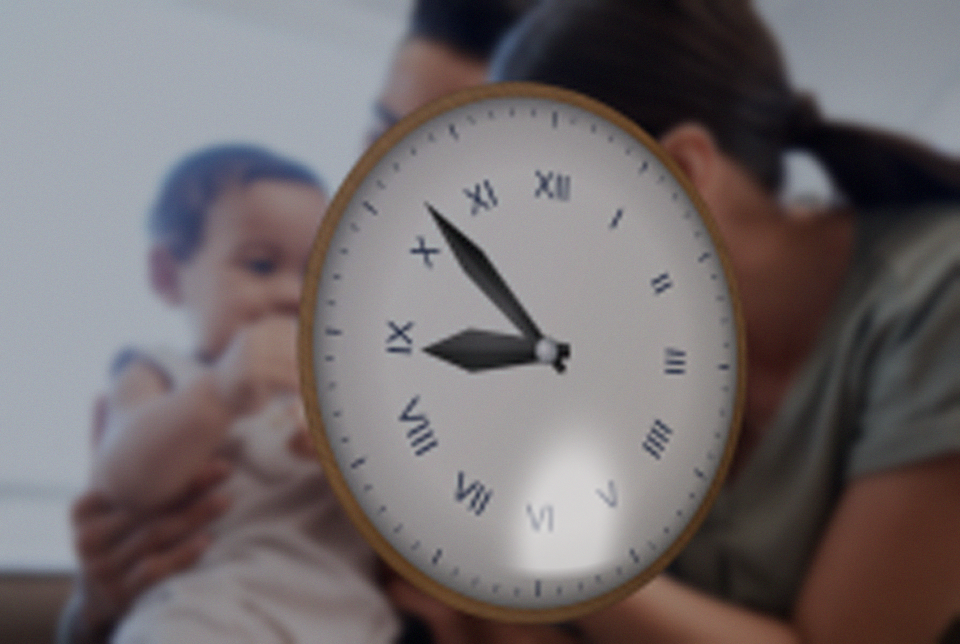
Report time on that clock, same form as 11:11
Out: 8:52
